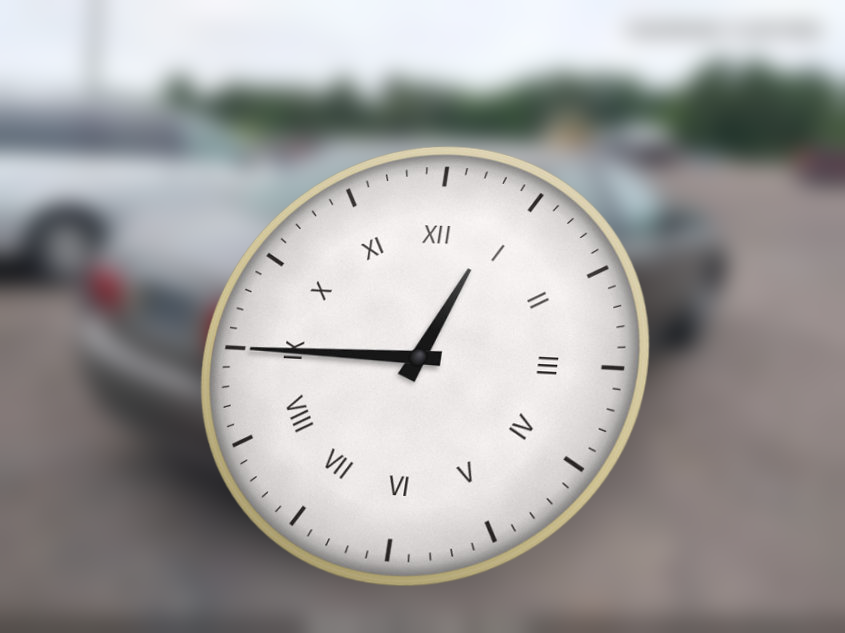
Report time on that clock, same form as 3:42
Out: 12:45
